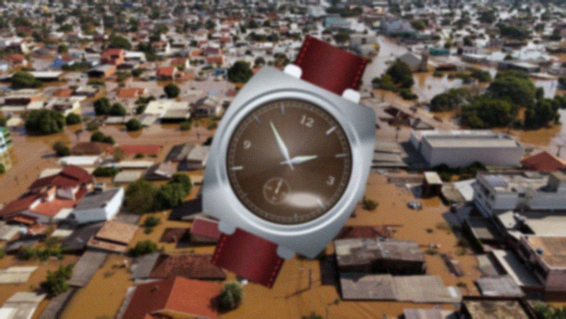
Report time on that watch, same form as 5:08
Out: 1:52
